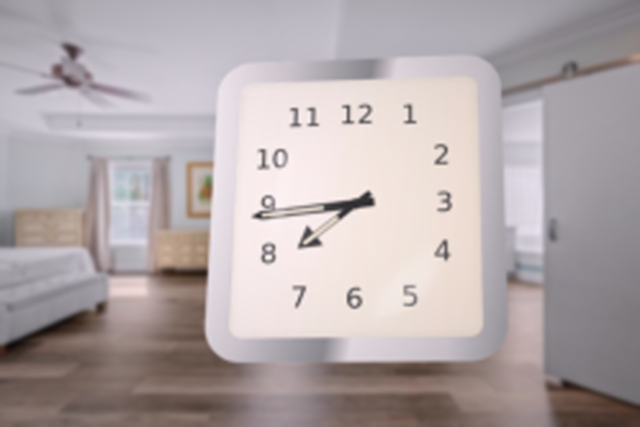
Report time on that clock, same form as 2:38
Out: 7:44
